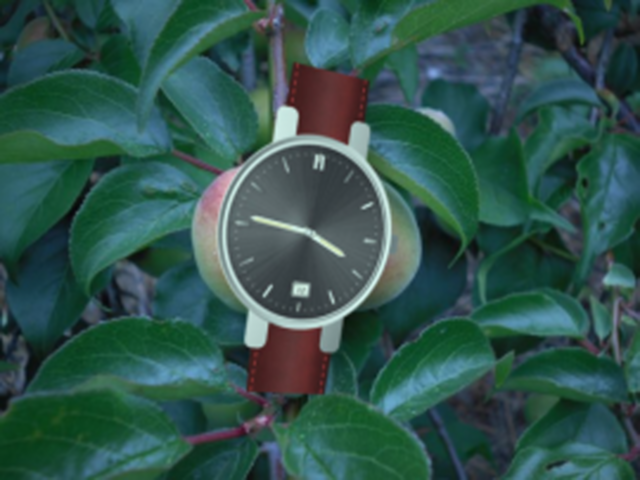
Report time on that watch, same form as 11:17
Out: 3:46
